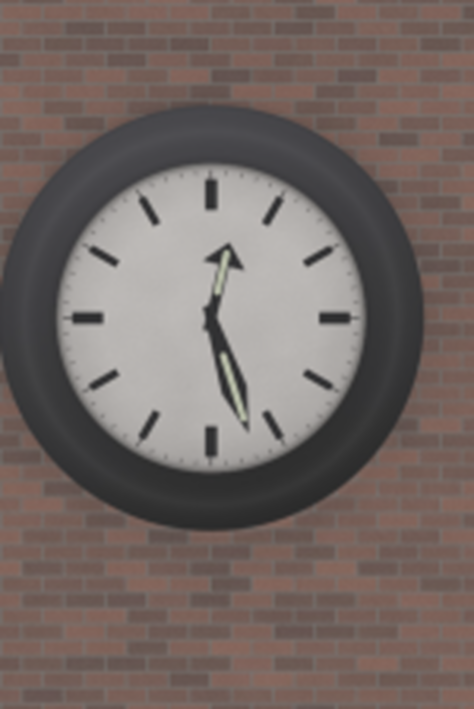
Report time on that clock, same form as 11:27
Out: 12:27
